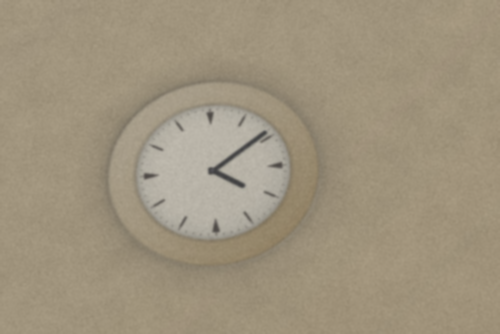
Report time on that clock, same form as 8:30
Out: 4:09
